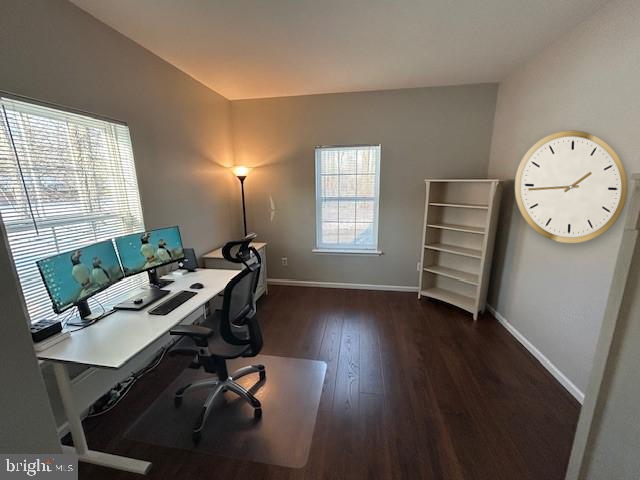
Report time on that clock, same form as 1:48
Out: 1:44
